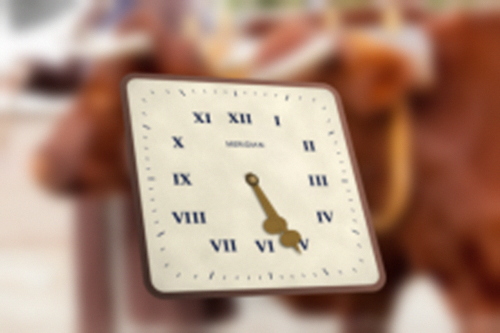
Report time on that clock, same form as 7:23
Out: 5:26
